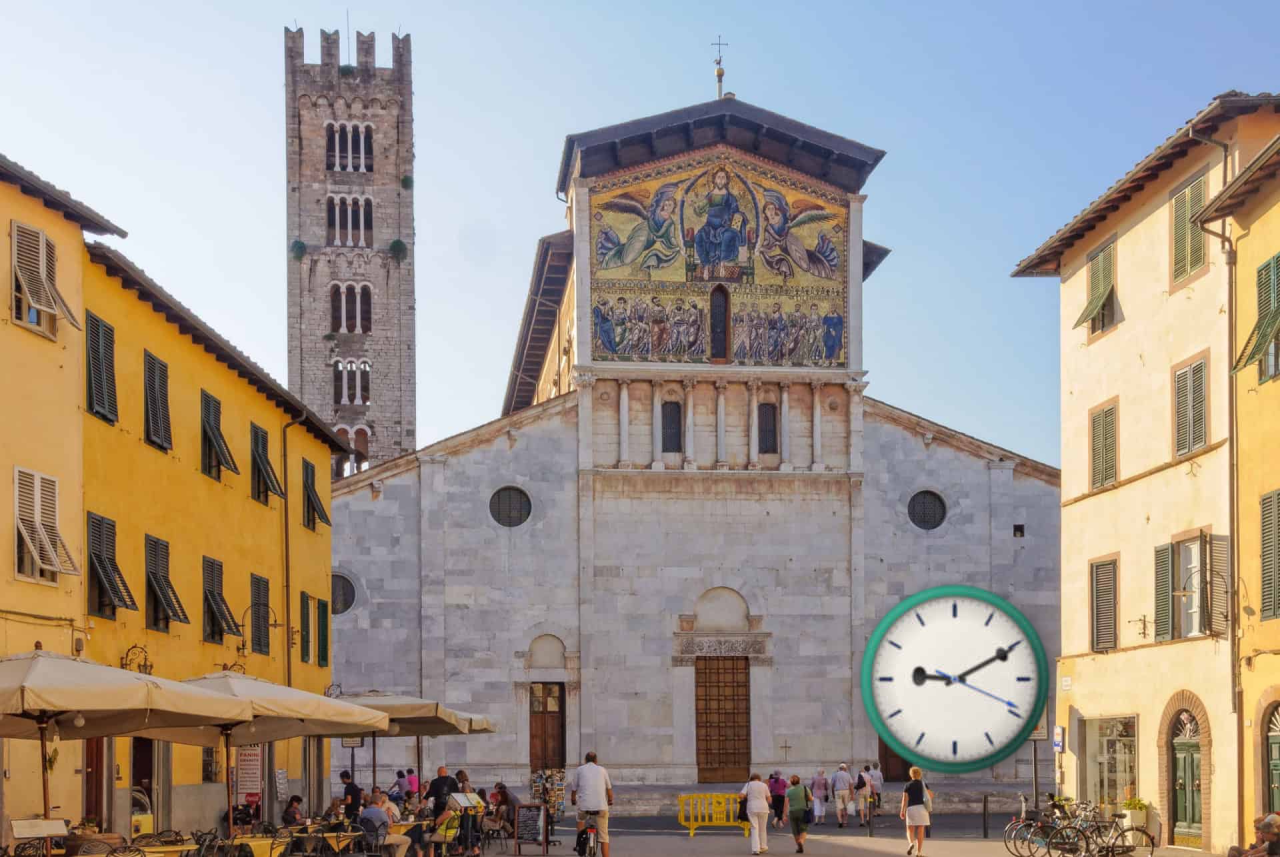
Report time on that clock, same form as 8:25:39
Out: 9:10:19
